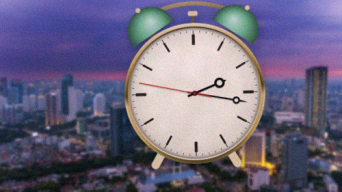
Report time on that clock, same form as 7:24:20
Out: 2:16:47
